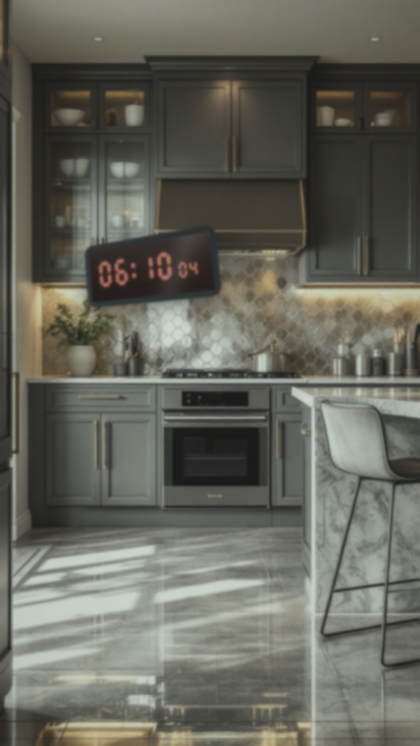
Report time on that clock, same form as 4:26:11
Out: 6:10:04
